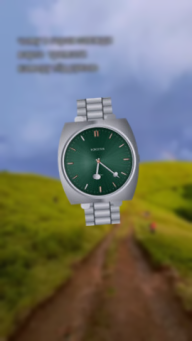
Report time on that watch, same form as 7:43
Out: 6:22
